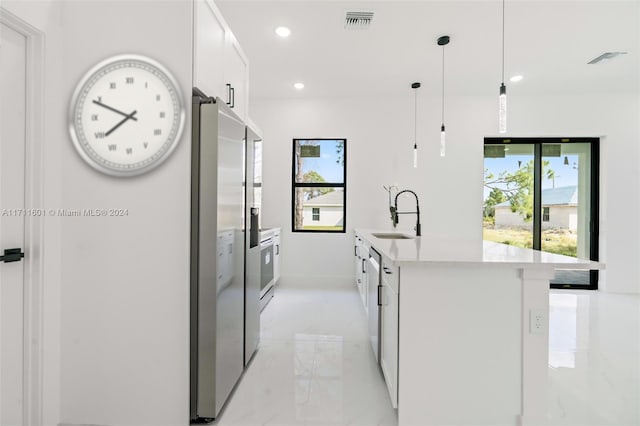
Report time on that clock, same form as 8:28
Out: 7:49
